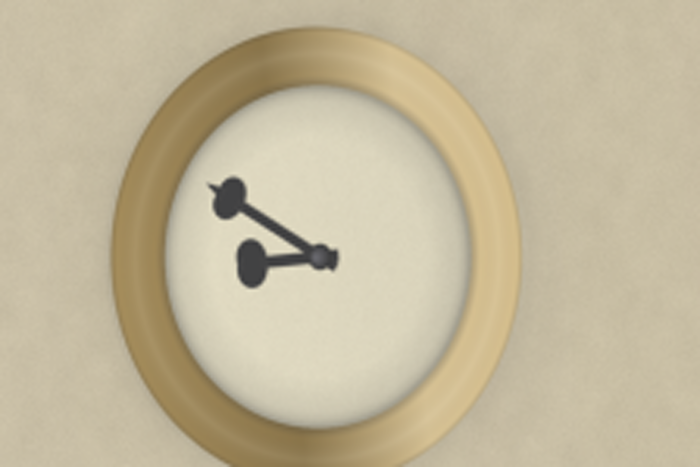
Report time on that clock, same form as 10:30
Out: 8:50
